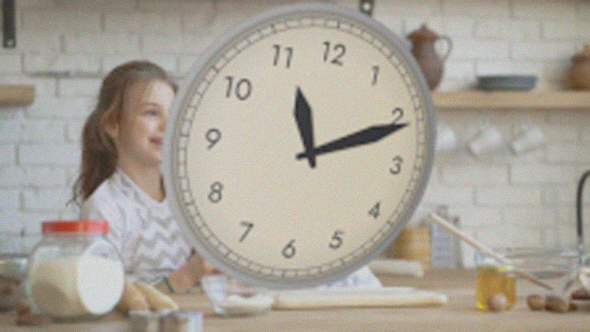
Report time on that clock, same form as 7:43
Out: 11:11
